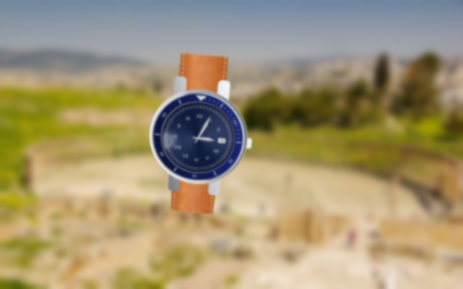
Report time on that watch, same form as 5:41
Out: 3:04
